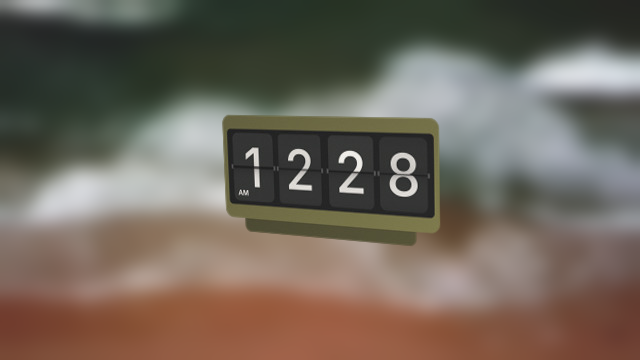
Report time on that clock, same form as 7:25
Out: 12:28
